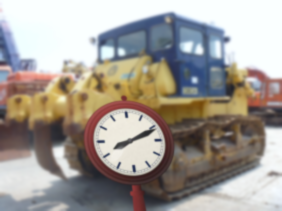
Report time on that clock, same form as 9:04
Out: 8:11
